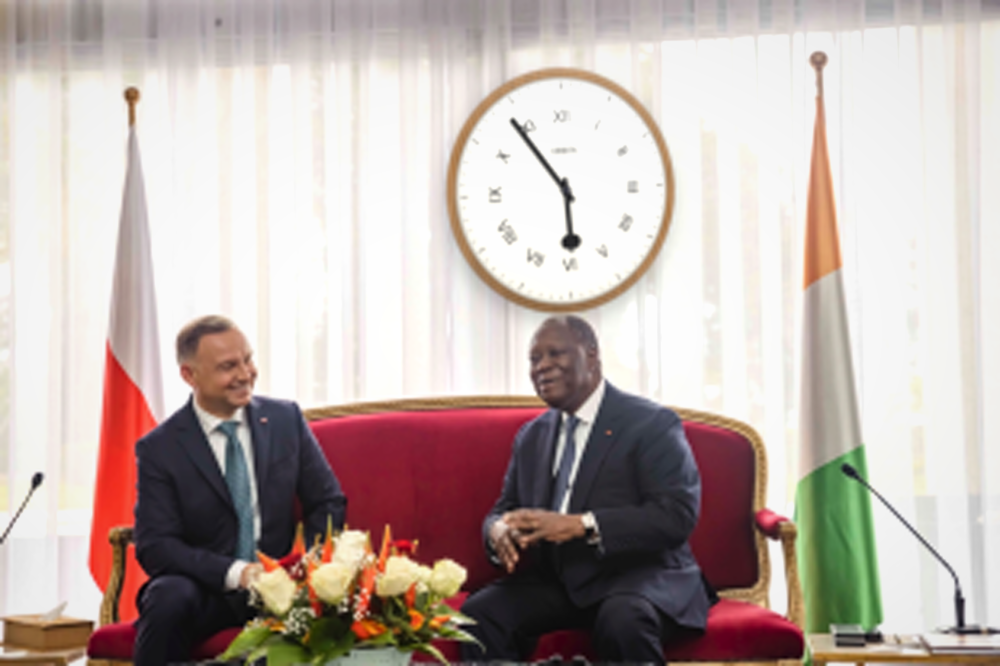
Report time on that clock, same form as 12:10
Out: 5:54
